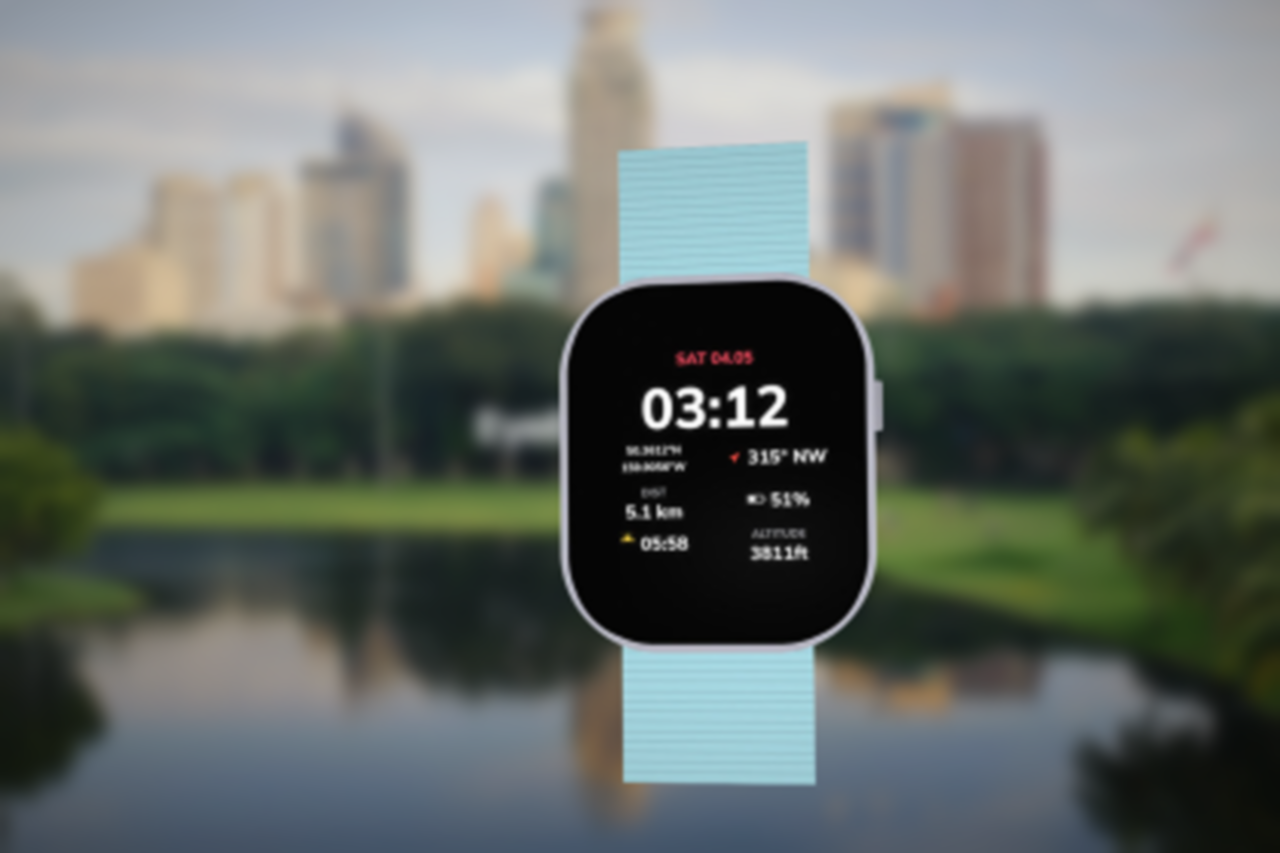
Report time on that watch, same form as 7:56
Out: 3:12
